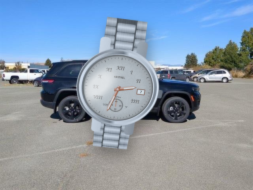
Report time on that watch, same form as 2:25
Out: 2:33
